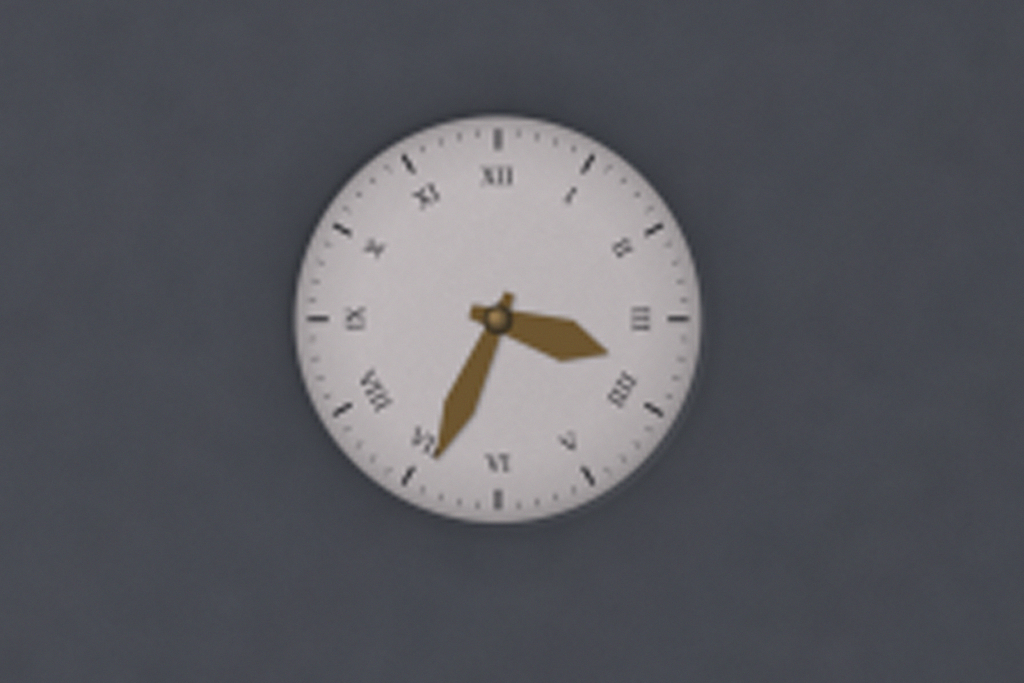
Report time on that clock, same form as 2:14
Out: 3:34
